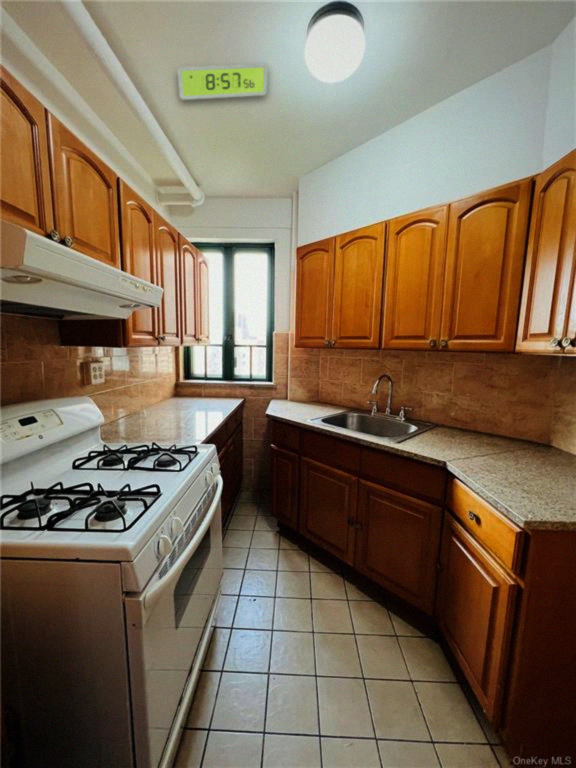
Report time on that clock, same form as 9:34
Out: 8:57
